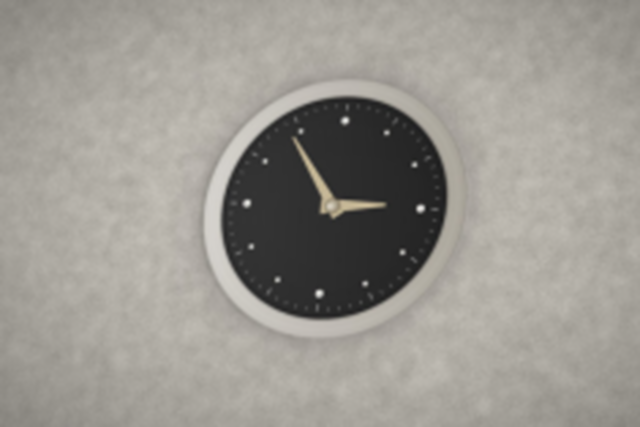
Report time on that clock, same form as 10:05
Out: 2:54
